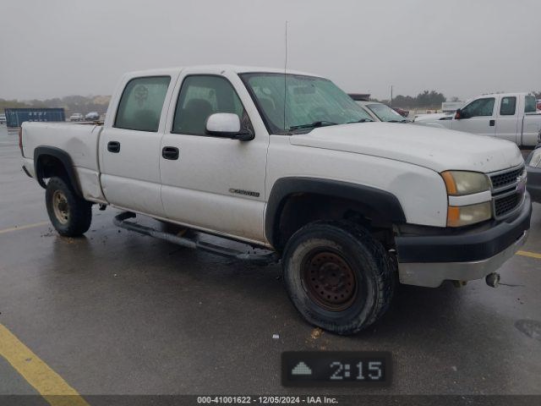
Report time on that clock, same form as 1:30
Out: 2:15
